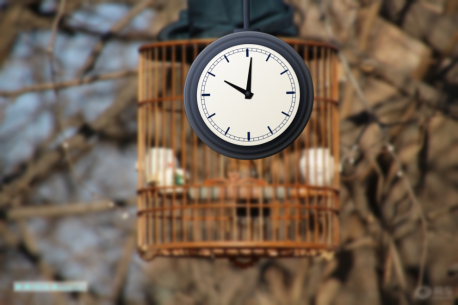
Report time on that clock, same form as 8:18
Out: 10:01
